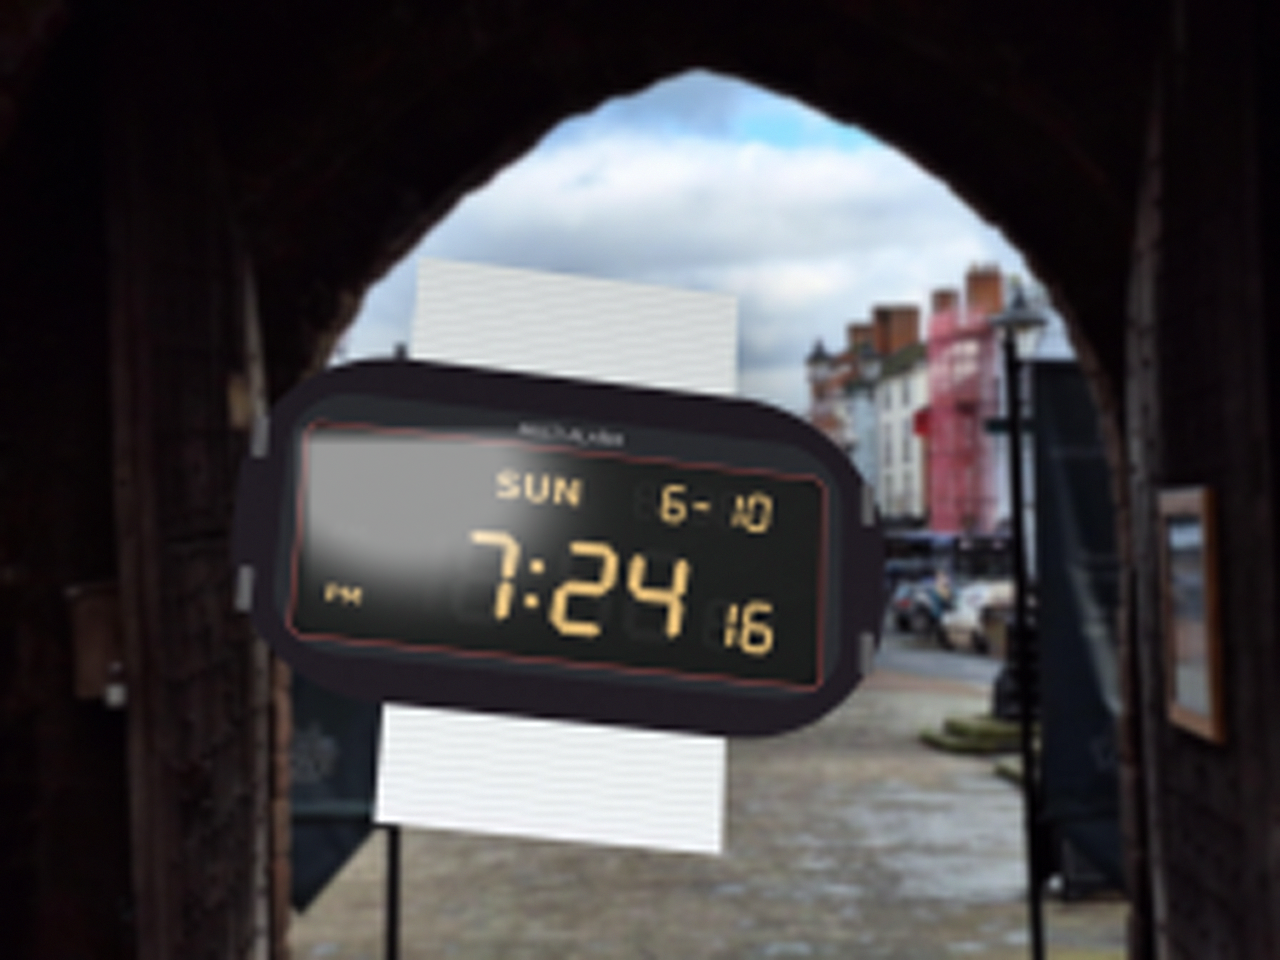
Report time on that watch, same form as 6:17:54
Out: 7:24:16
